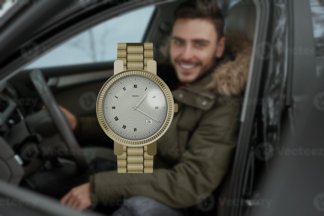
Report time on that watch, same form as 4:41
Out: 1:20
